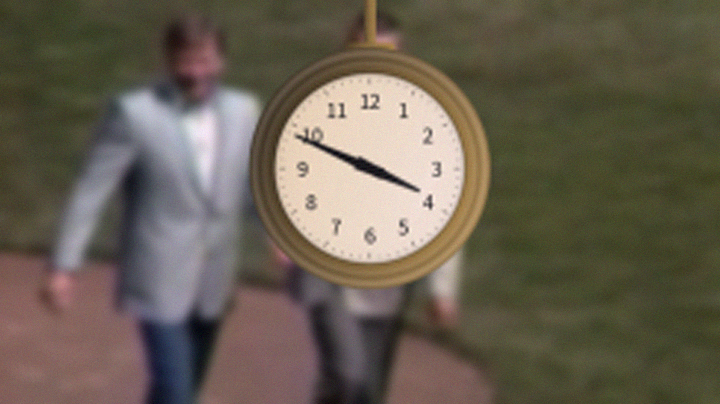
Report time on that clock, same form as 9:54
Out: 3:49
